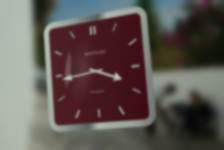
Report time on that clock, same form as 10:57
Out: 3:44
